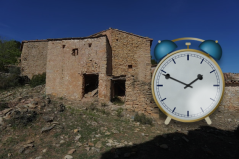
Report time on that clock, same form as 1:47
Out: 1:49
